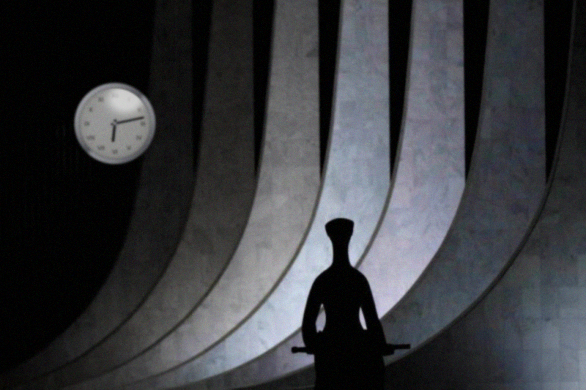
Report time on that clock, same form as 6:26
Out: 6:13
